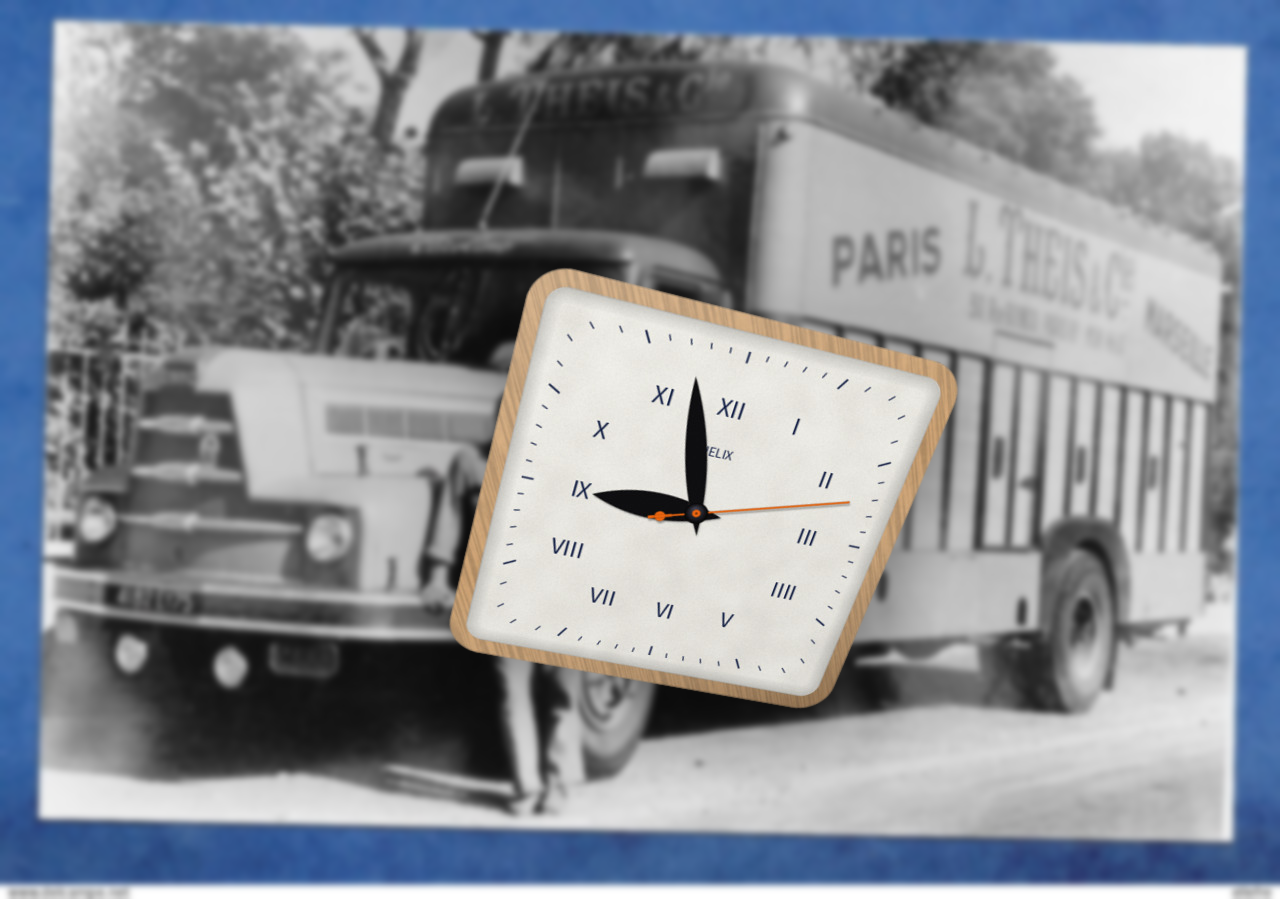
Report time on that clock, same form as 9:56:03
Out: 8:57:12
